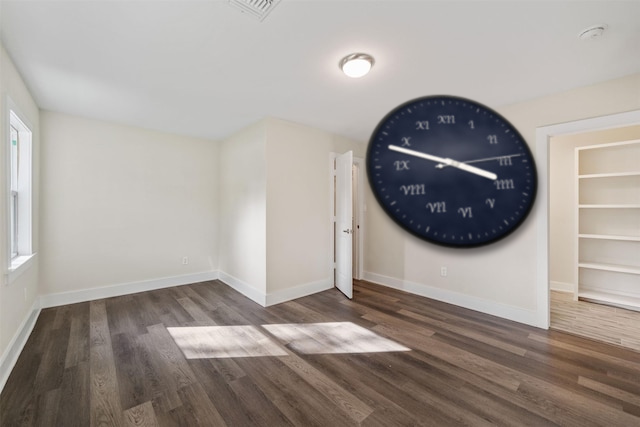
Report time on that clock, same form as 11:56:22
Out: 3:48:14
